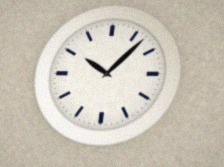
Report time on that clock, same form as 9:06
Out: 10:07
